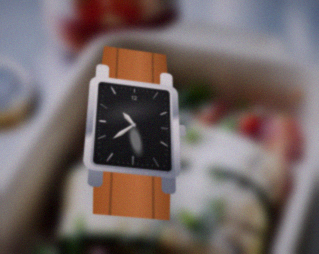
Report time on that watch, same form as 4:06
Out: 10:38
